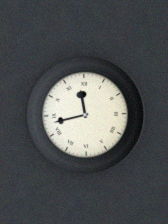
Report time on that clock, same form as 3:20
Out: 11:43
